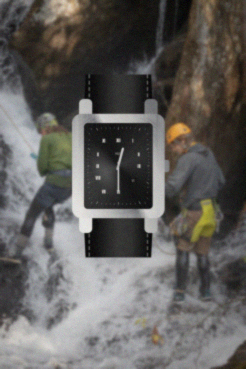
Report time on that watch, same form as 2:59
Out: 12:30
